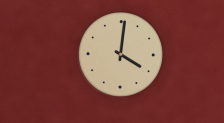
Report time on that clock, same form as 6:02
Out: 4:01
